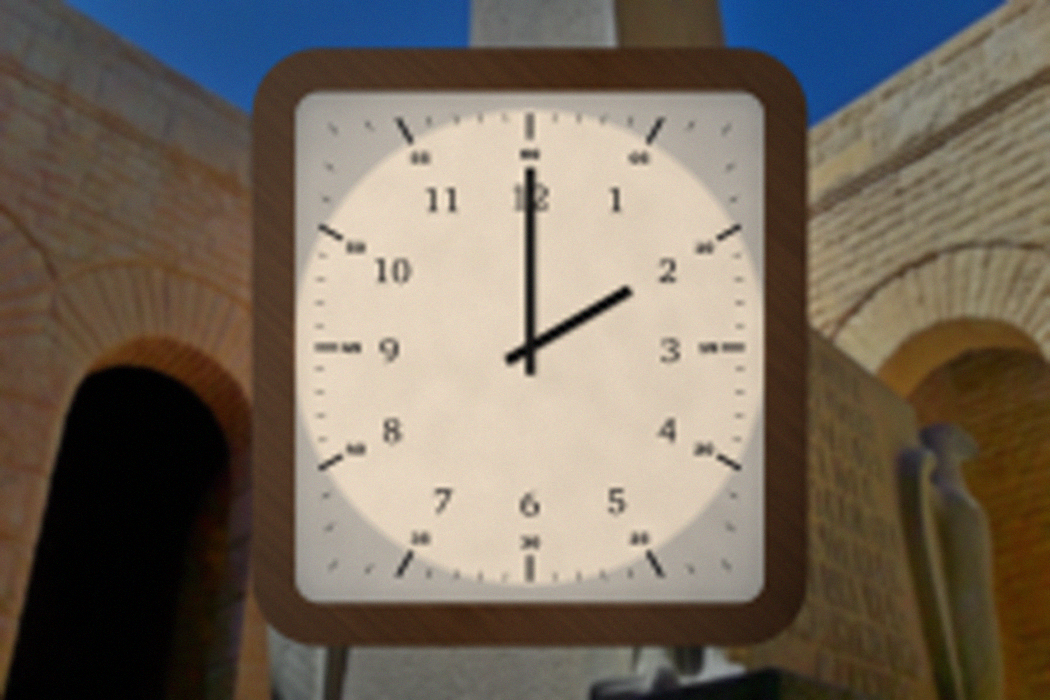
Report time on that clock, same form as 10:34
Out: 2:00
